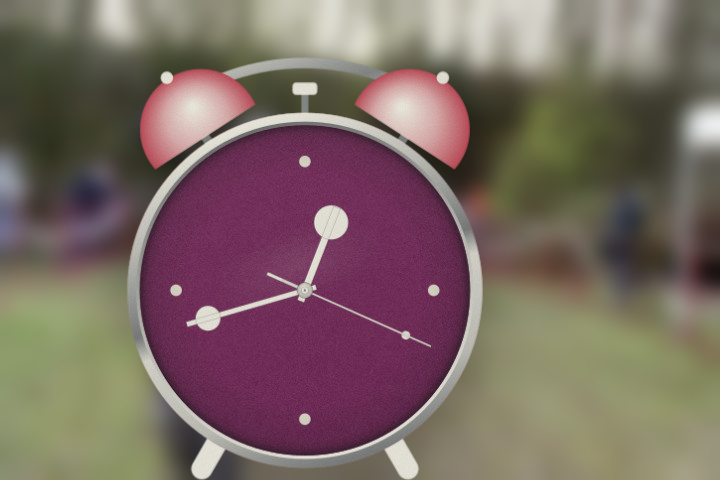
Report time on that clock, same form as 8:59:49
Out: 12:42:19
